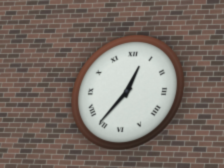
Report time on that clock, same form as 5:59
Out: 12:36
